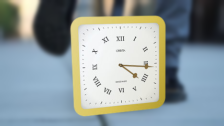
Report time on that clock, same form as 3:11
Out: 4:16
